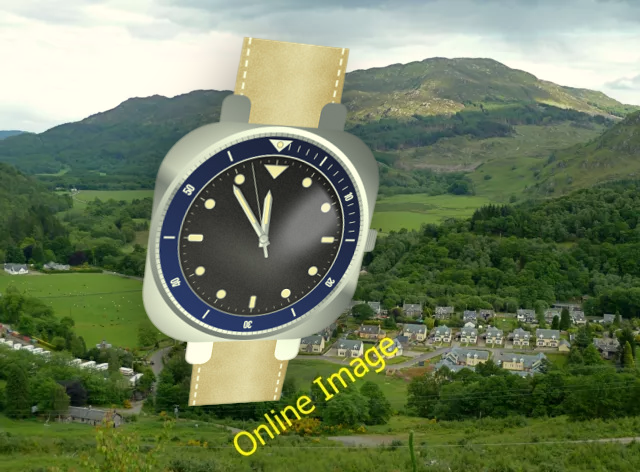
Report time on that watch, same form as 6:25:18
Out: 11:53:57
